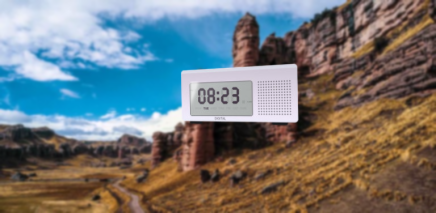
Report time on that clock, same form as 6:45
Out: 8:23
